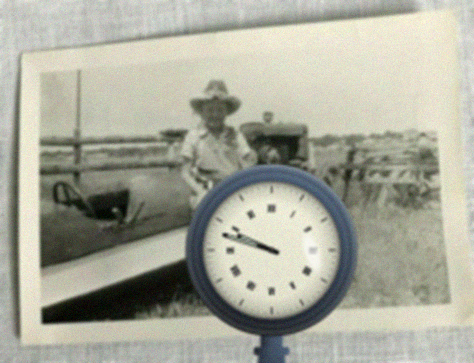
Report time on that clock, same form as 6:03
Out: 9:48
